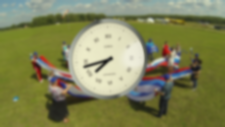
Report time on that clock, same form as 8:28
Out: 7:43
